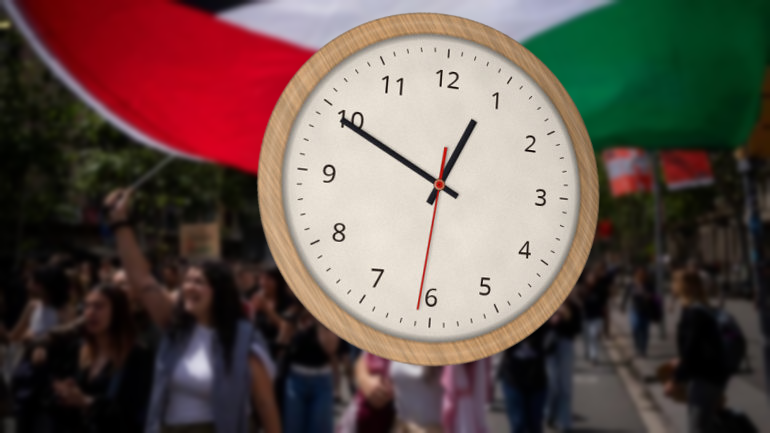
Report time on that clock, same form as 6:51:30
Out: 12:49:31
